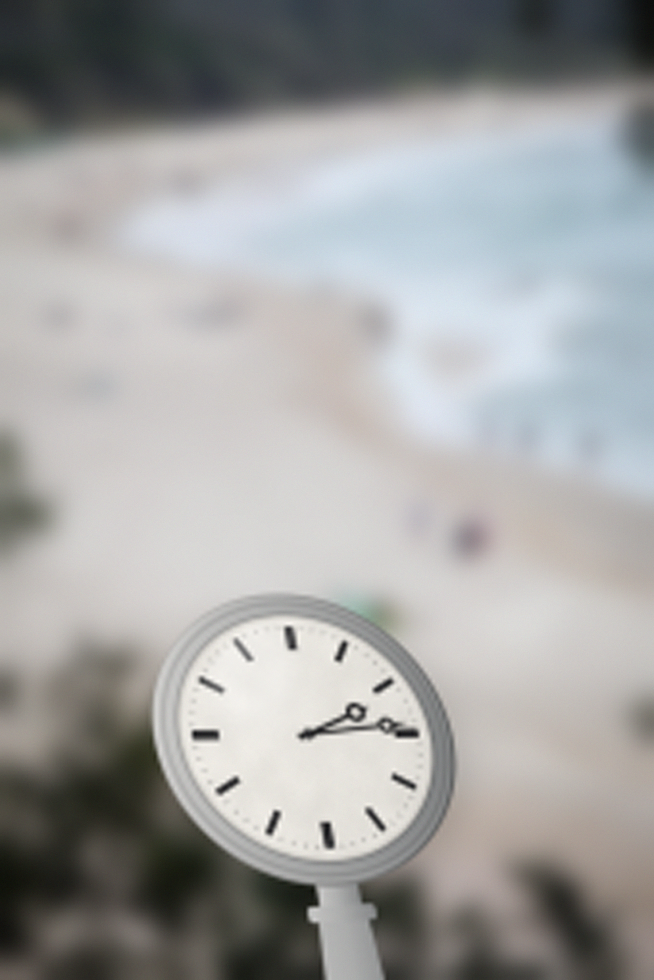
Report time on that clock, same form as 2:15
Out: 2:14
